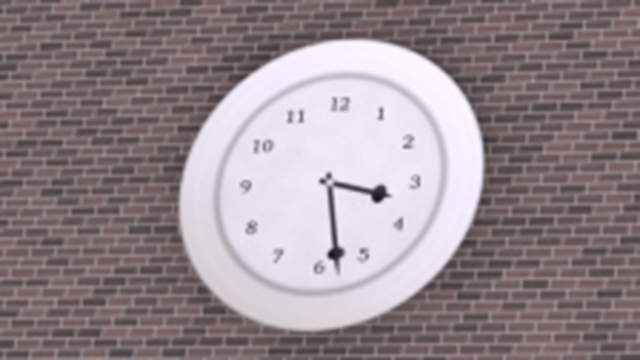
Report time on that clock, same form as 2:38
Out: 3:28
